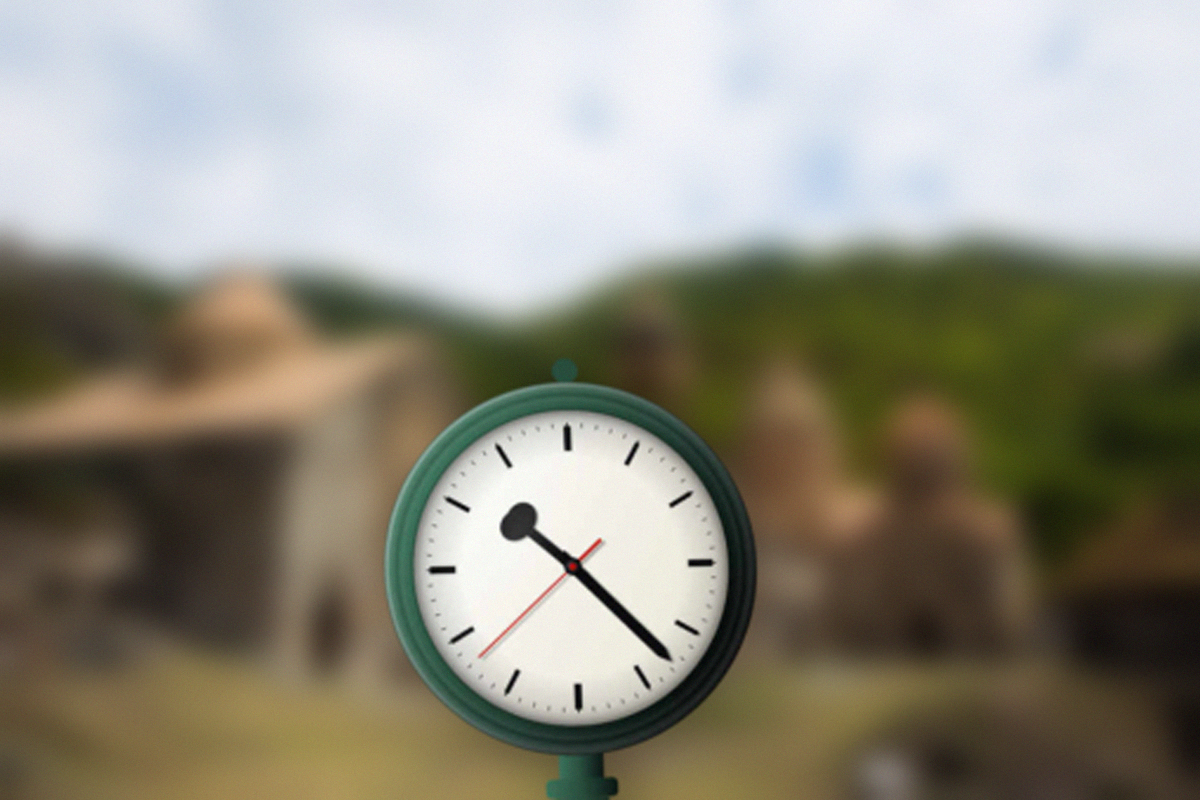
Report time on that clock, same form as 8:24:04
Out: 10:22:38
